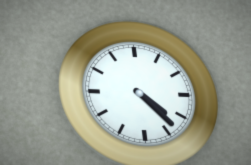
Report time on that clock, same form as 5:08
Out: 4:23
